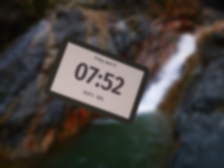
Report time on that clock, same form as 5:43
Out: 7:52
